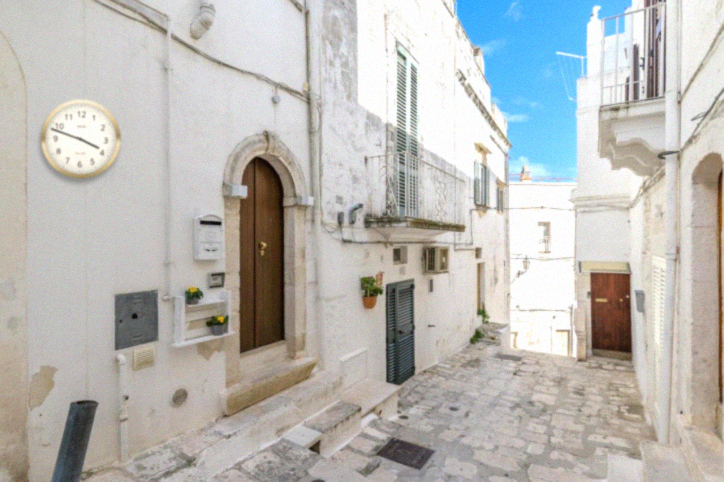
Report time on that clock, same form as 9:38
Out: 3:48
